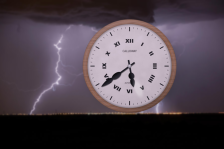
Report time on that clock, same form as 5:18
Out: 5:39
